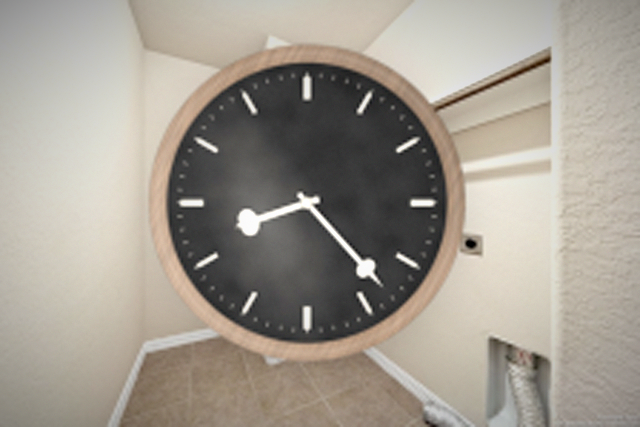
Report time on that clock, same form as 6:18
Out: 8:23
